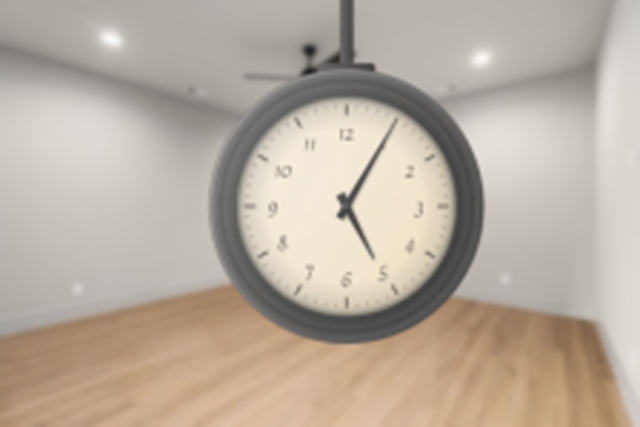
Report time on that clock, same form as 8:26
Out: 5:05
